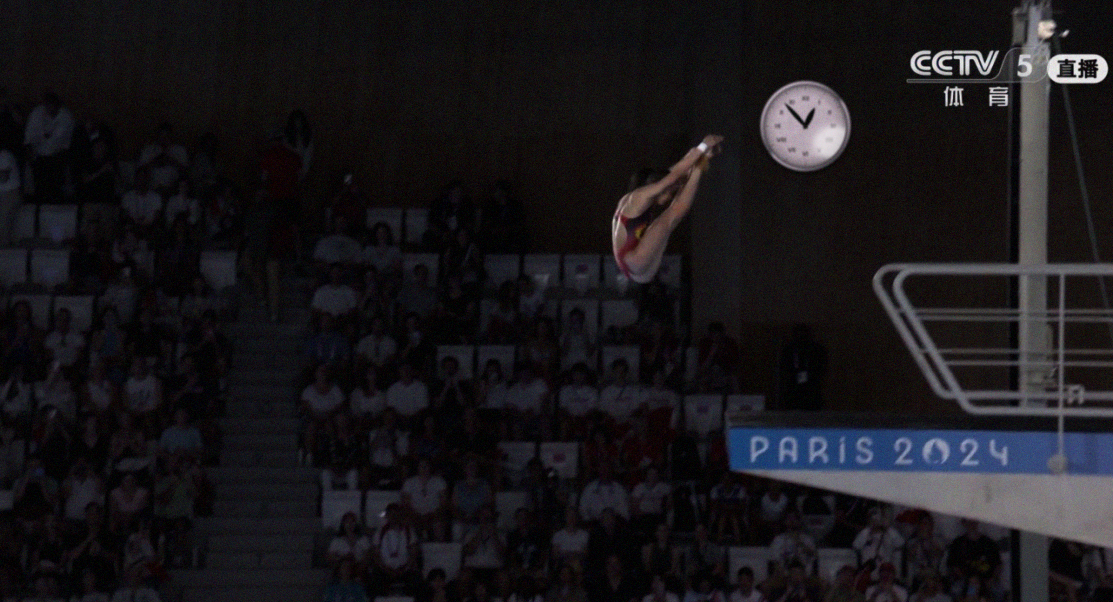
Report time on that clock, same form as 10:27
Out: 12:53
